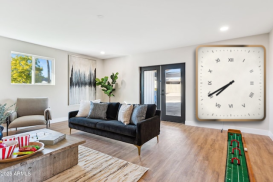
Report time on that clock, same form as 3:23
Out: 7:40
